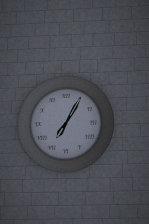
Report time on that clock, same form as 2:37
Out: 7:05
